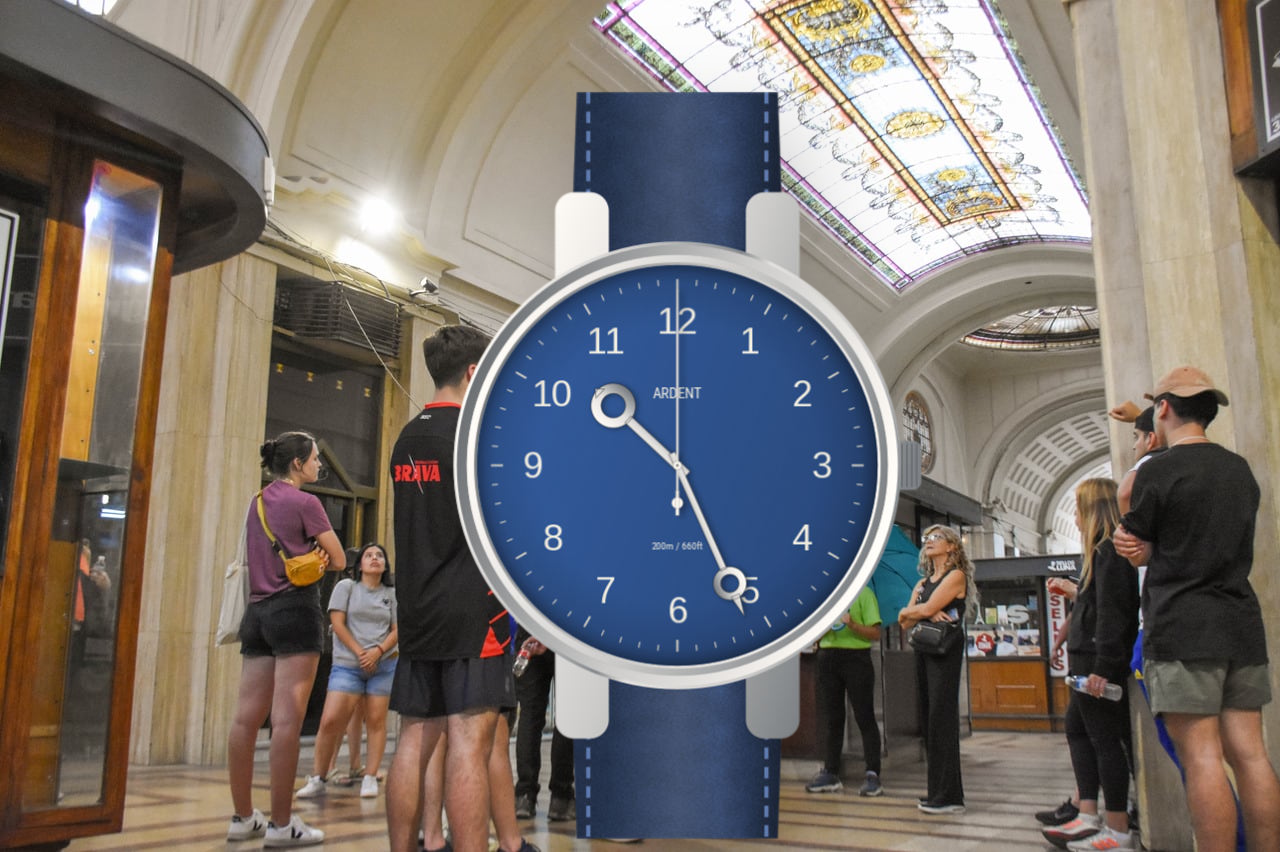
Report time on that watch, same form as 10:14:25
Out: 10:26:00
